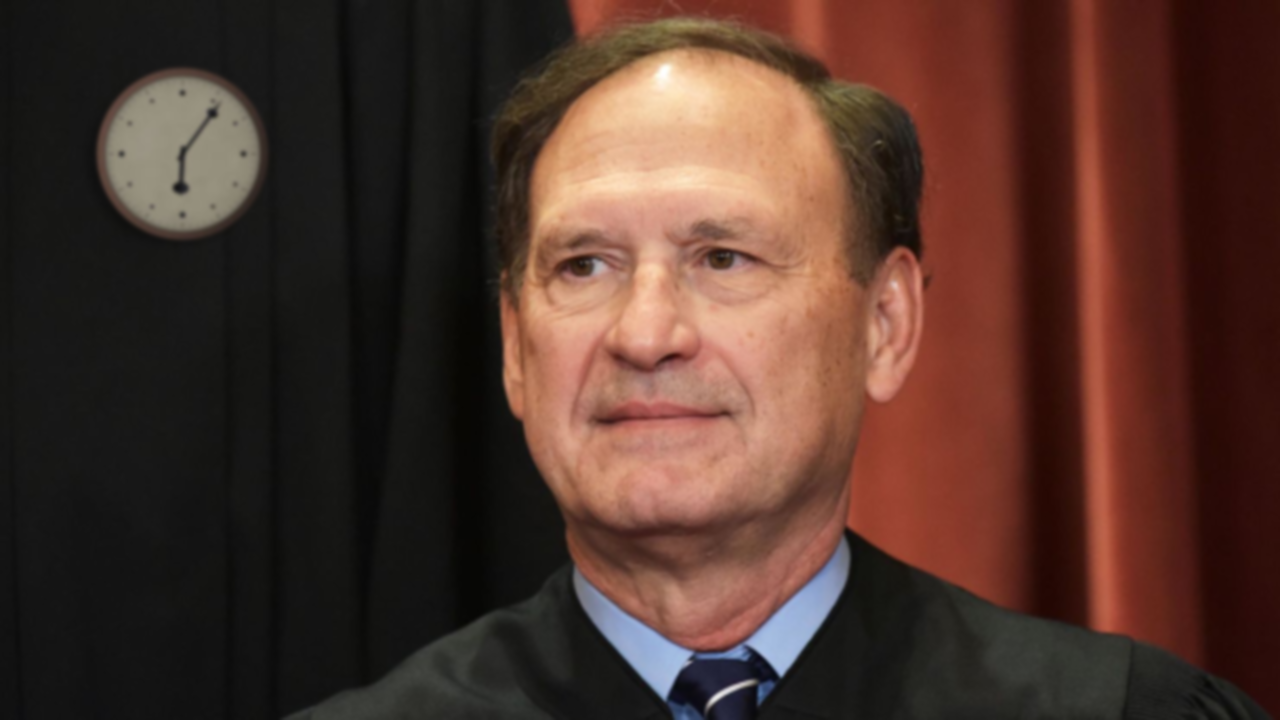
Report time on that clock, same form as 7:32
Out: 6:06
